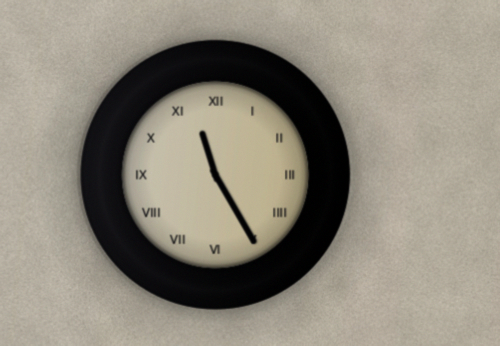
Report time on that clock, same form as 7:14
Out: 11:25
